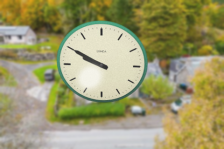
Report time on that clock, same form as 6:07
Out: 9:50
